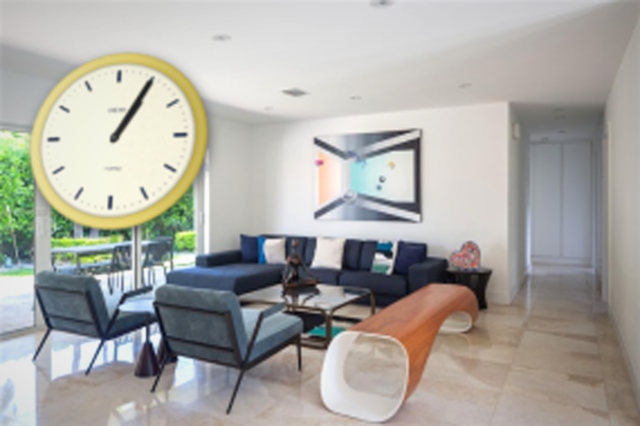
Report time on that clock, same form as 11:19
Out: 1:05
